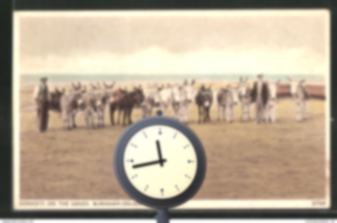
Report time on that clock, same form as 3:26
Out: 11:43
